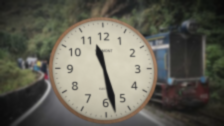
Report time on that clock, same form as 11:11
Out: 11:28
